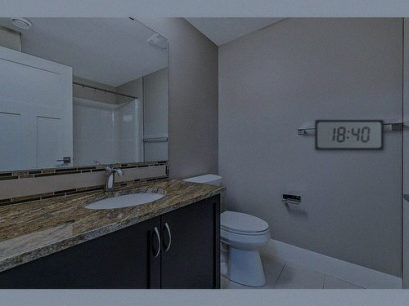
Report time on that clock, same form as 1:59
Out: 18:40
